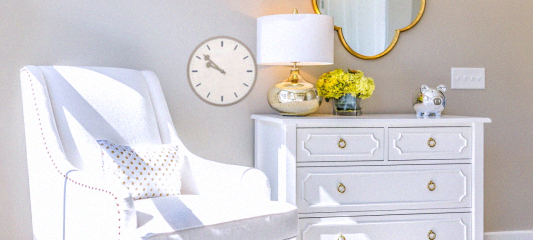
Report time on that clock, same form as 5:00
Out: 9:52
